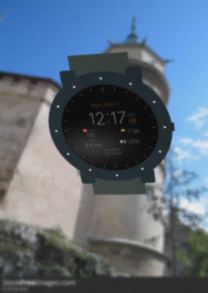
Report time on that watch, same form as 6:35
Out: 12:17
